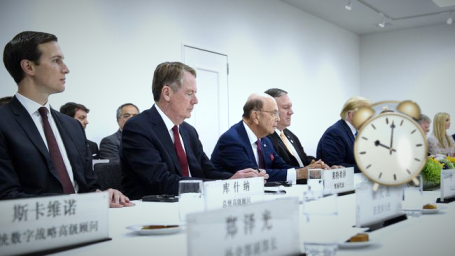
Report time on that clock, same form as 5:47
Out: 10:02
